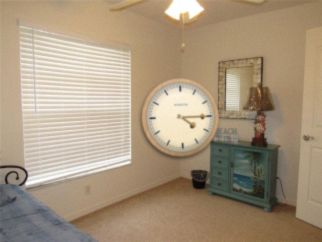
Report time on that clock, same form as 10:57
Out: 4:15
